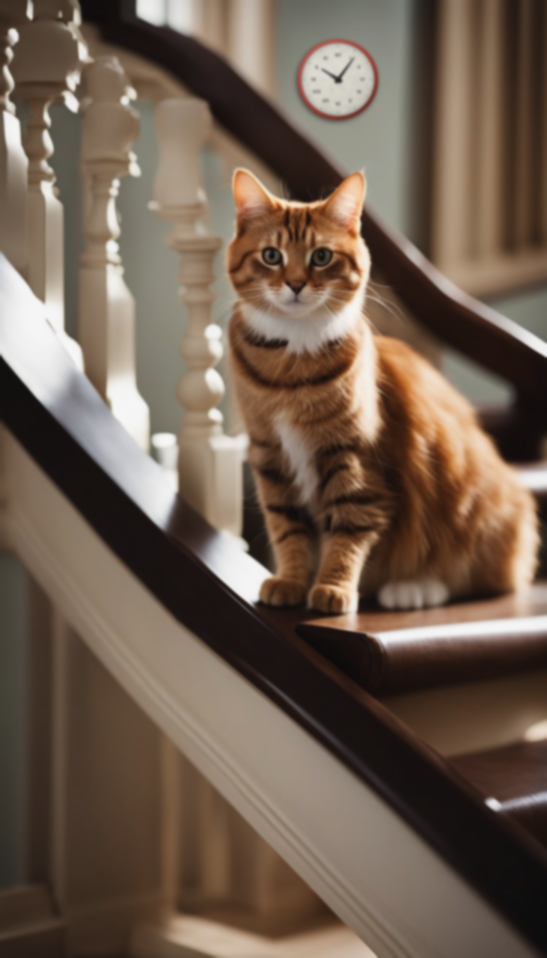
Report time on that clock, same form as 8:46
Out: 10:06
